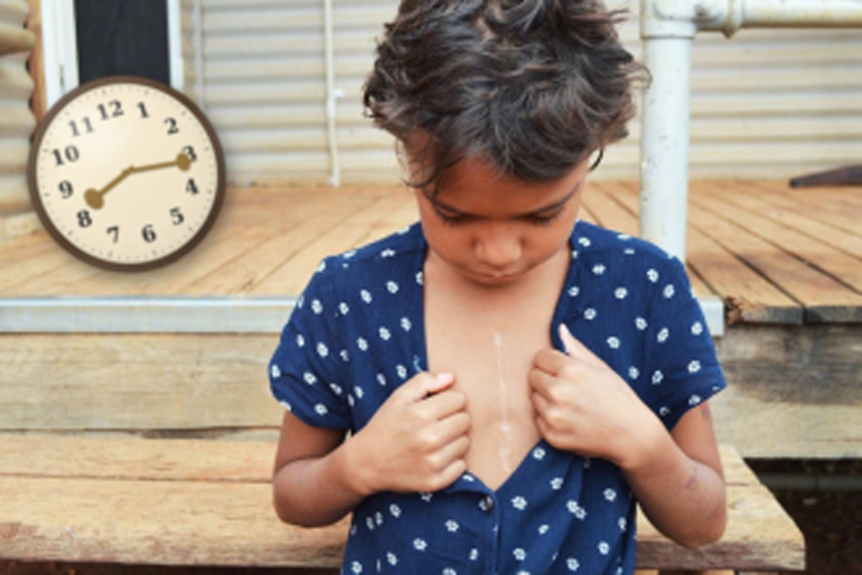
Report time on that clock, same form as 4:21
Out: 8:16
